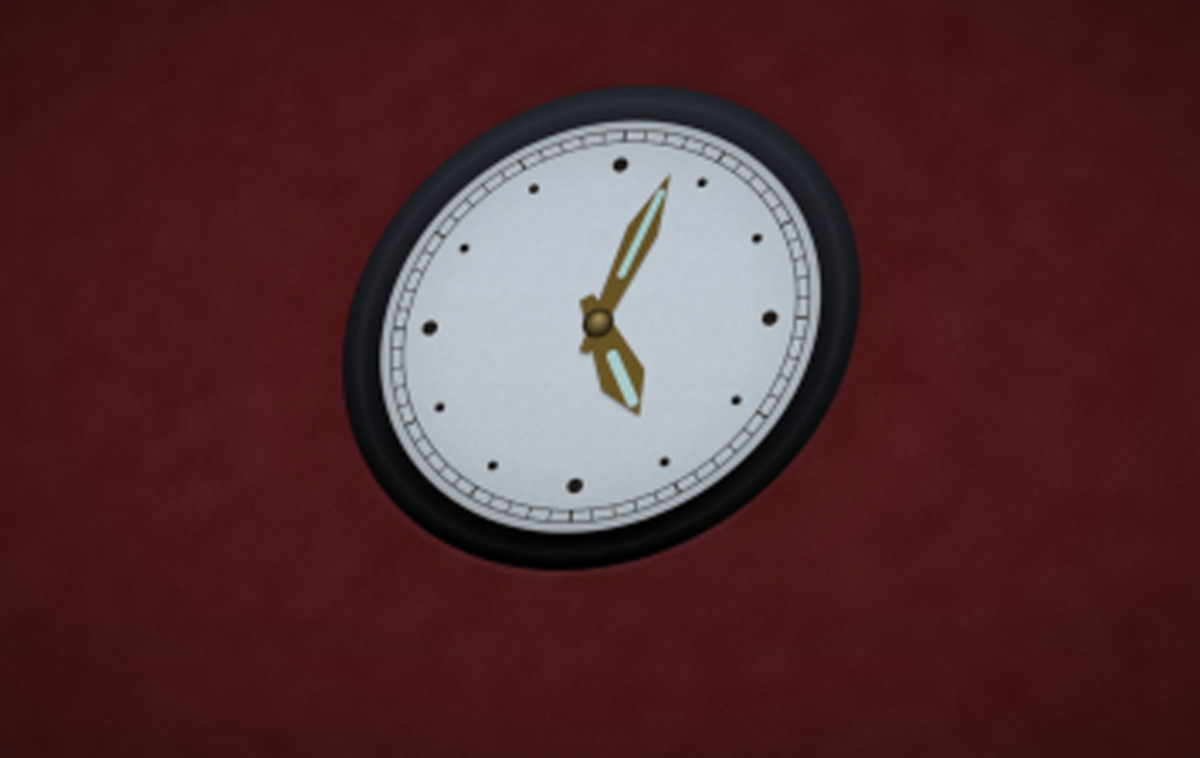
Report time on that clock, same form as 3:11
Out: 5:03
